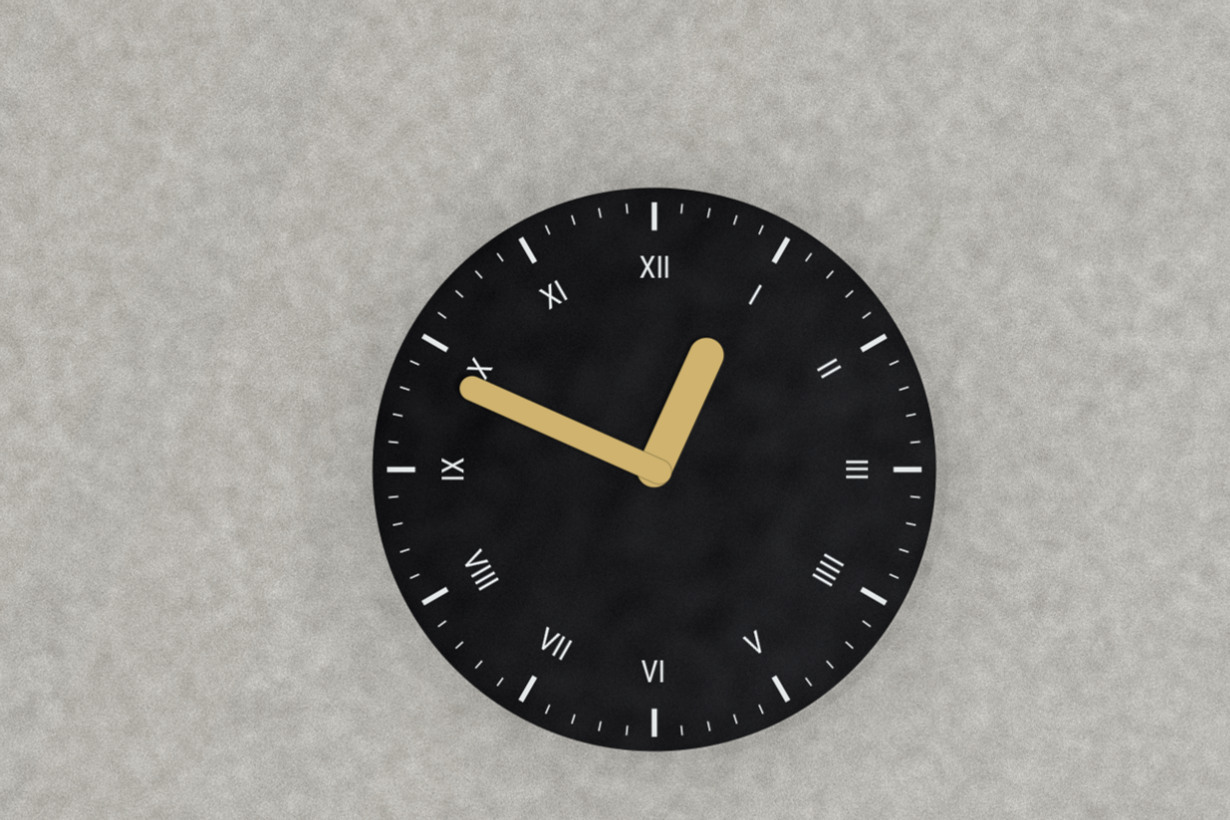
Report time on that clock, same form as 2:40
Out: 12:49
